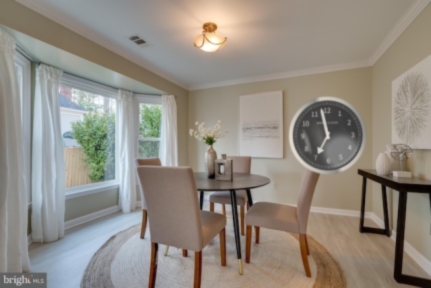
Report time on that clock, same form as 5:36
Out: 6:58
